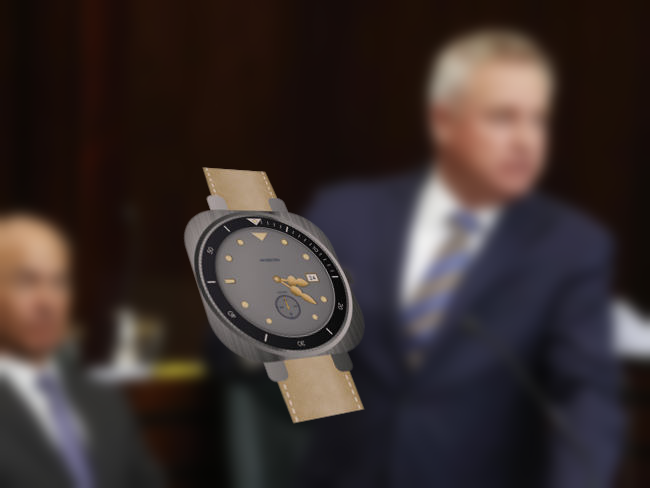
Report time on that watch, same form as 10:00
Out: 3:22
